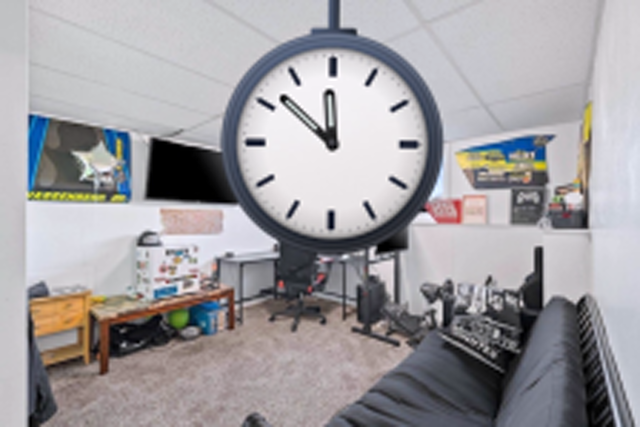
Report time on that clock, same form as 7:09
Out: 11:52
